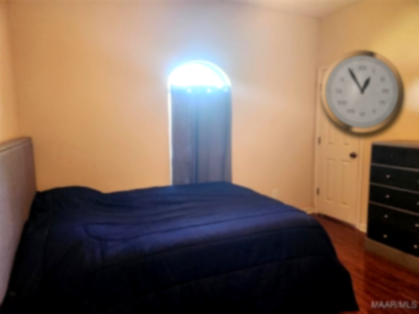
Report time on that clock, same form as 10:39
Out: 12:55
